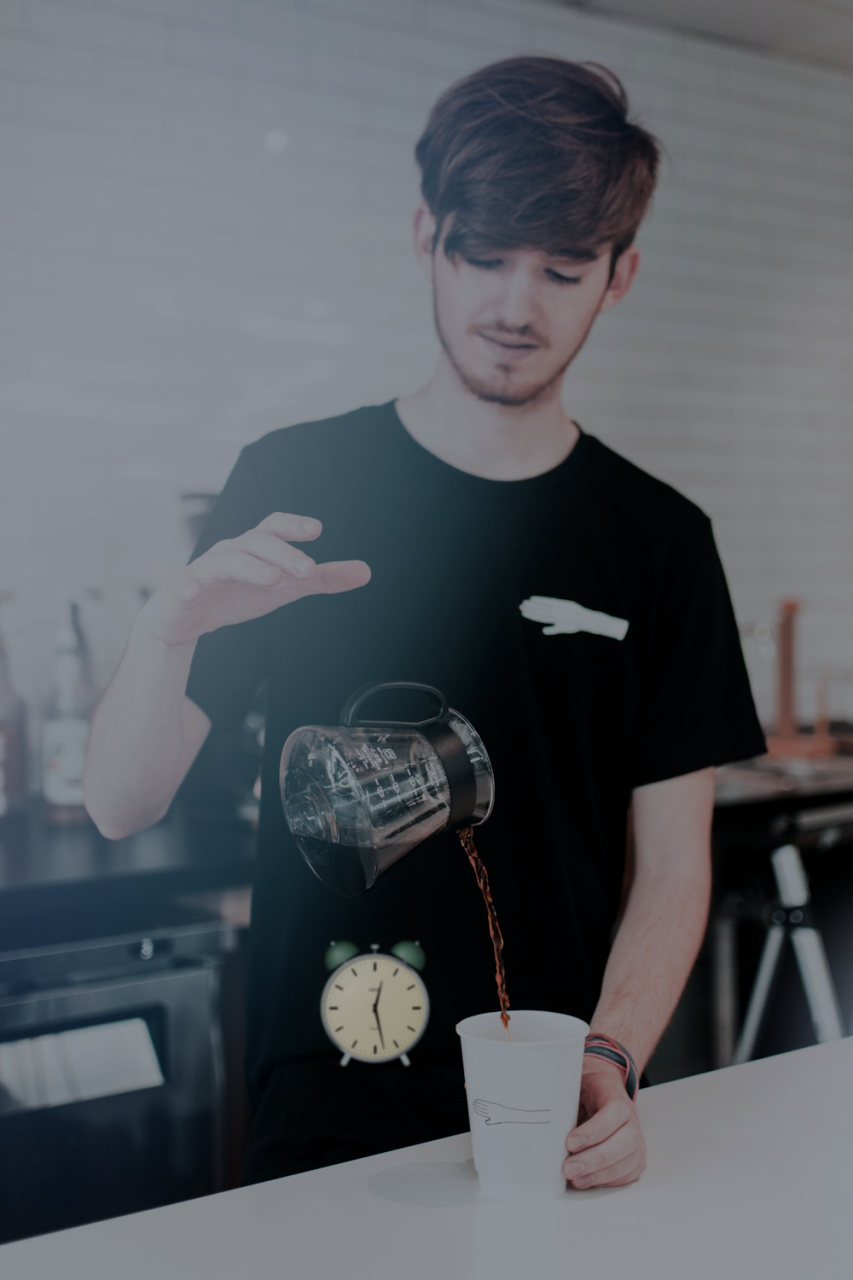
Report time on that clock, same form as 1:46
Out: 12:28
